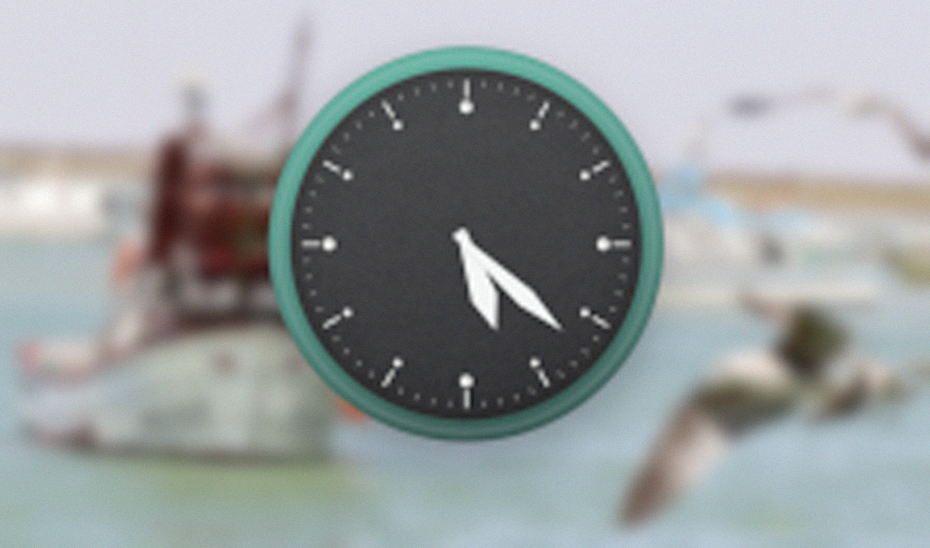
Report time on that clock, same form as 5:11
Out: 5:22
